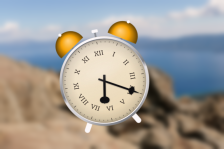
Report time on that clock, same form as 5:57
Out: 6:20
